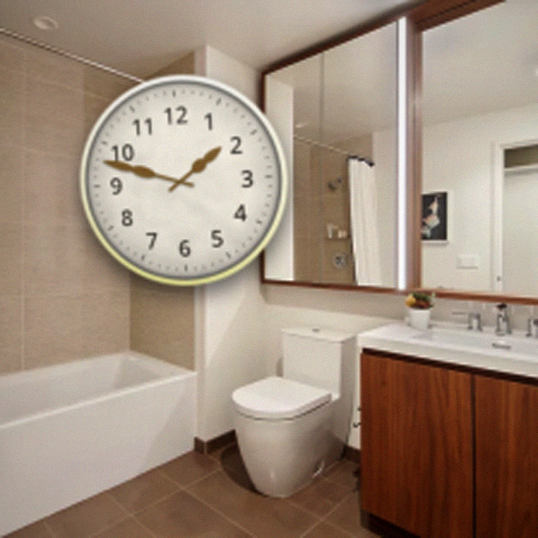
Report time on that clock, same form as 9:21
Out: 1:48
